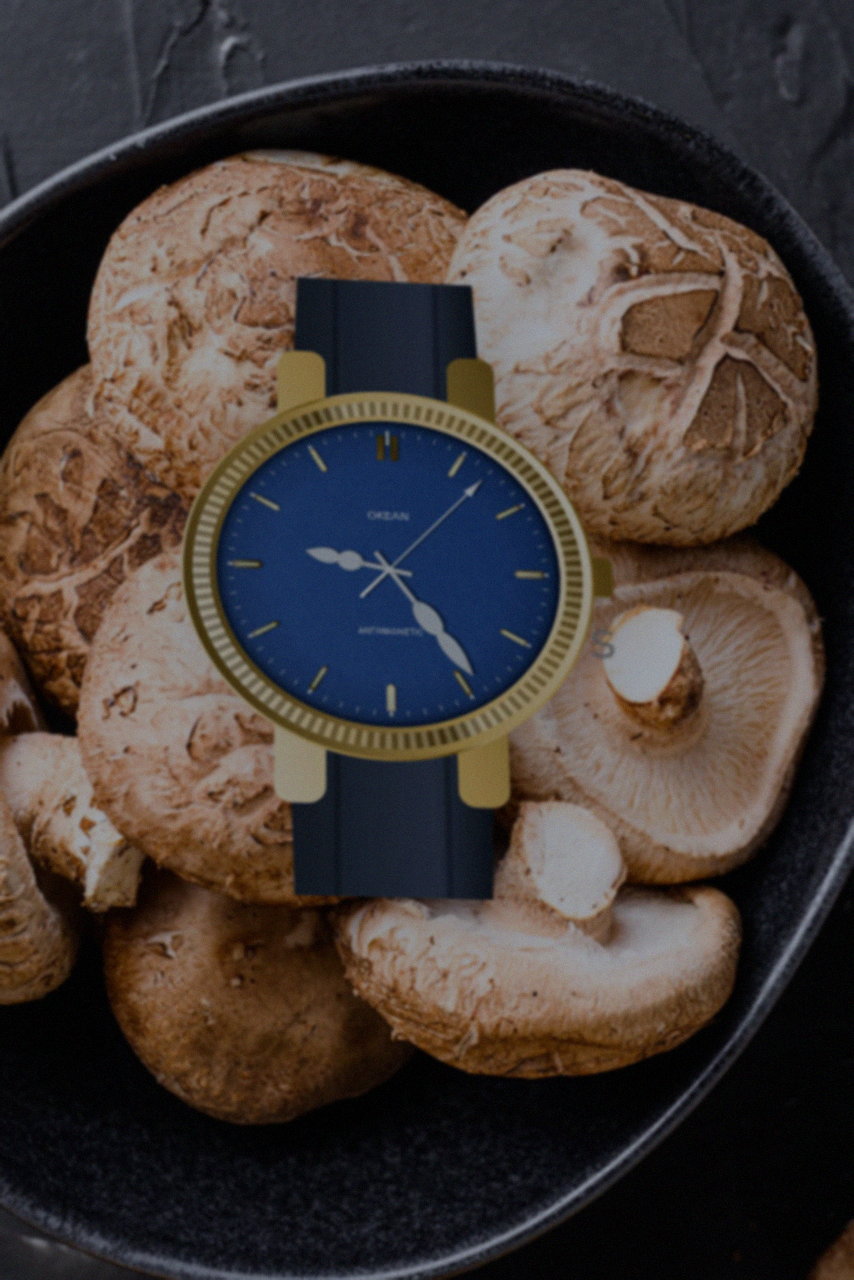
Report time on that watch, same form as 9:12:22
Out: 9:24:07
